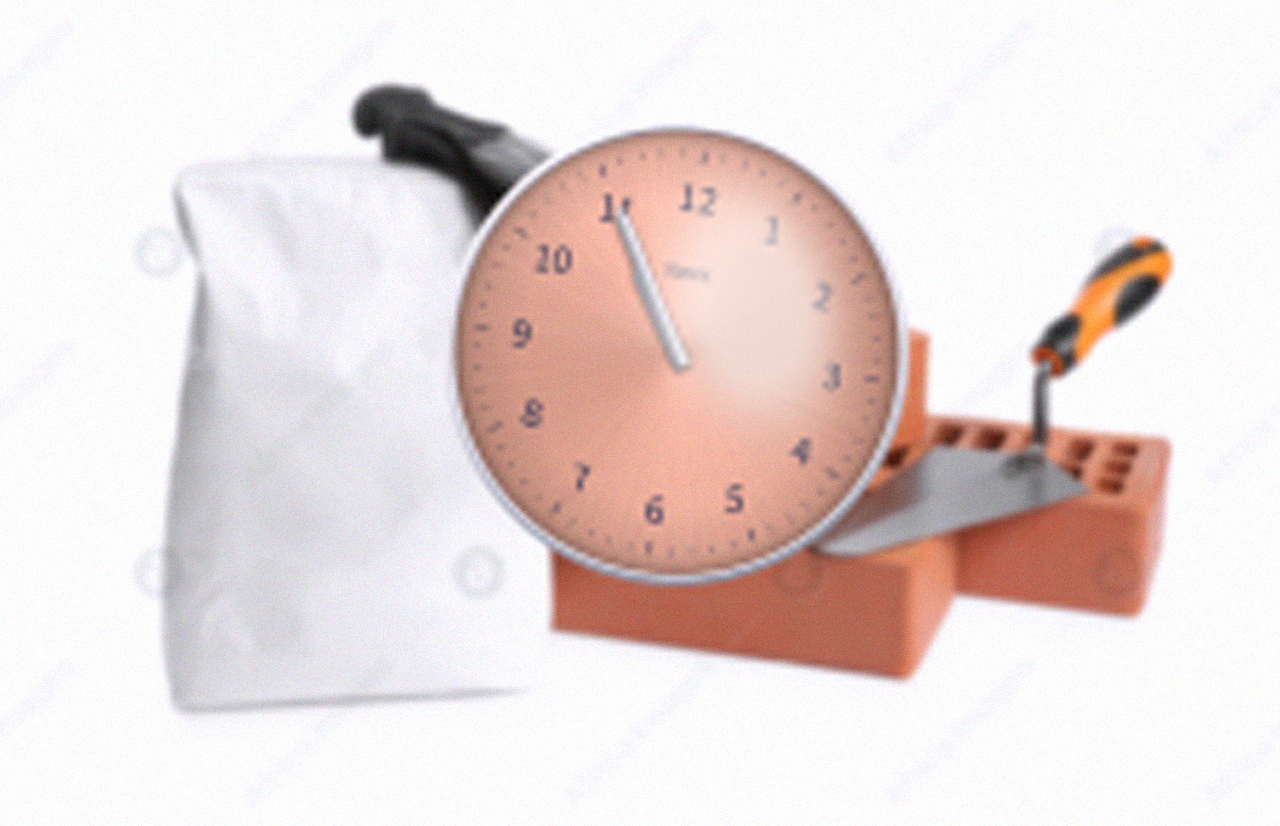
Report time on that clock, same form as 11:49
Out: 10:55
